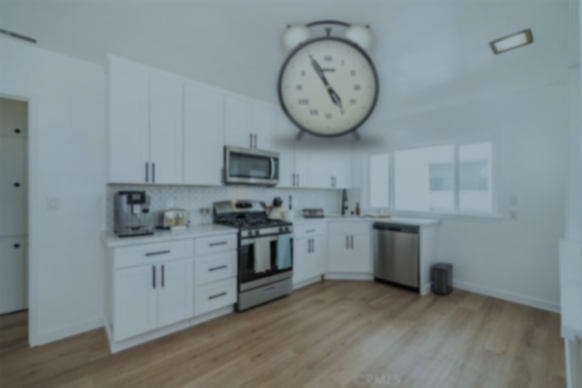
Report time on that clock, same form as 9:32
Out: 4:55
